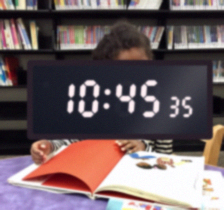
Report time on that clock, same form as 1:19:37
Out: 10:45:35
